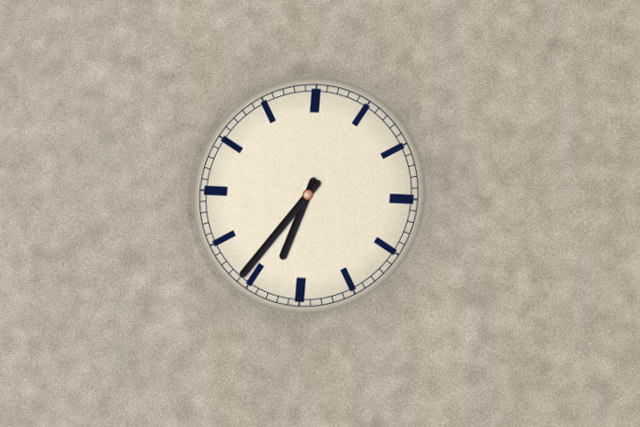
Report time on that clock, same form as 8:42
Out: 6:36
